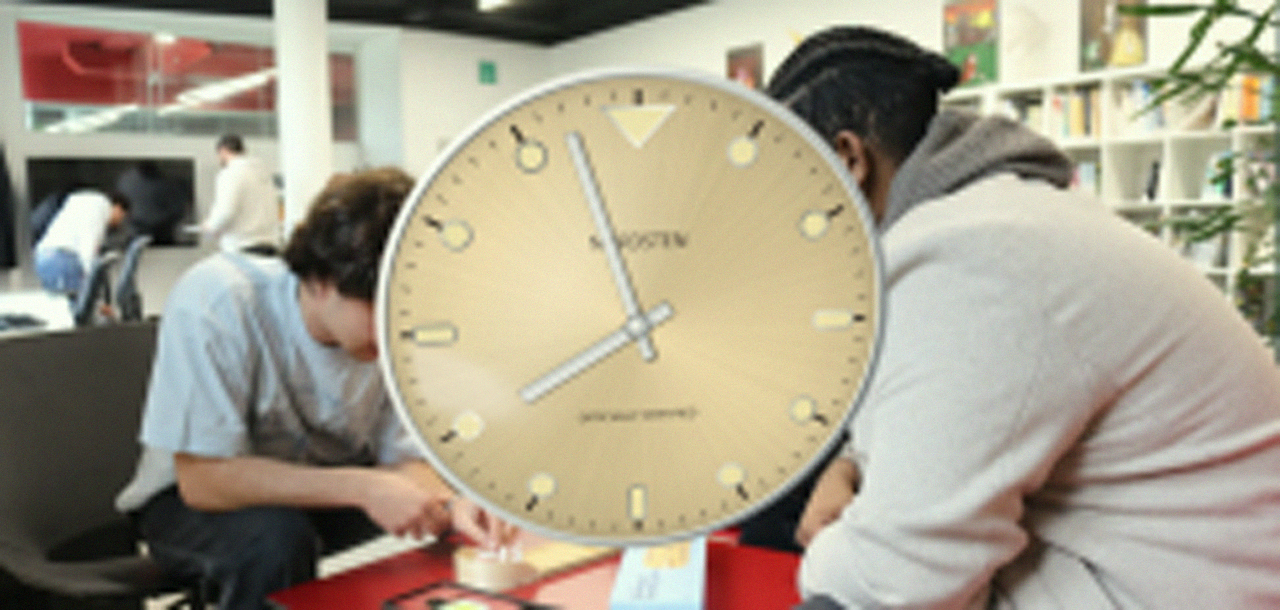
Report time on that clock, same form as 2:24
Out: 7:57
